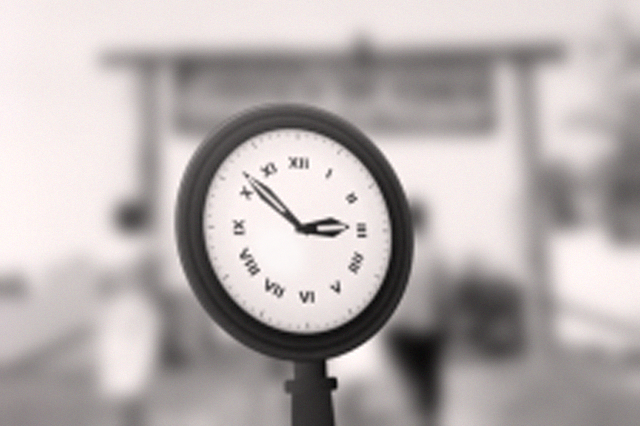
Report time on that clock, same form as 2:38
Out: 2:52
